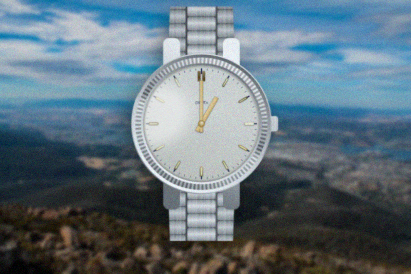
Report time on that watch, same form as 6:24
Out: 1:00
